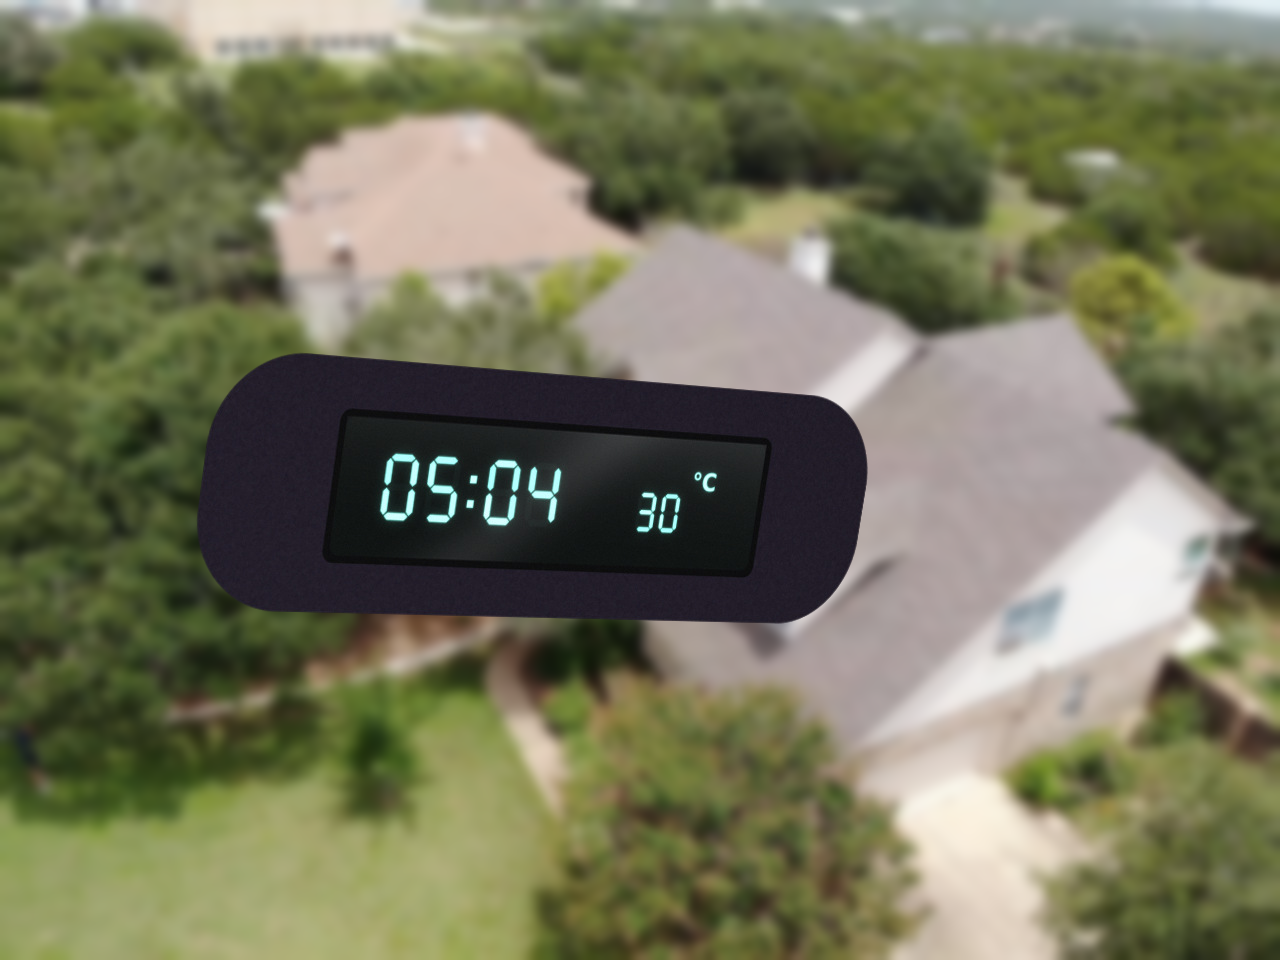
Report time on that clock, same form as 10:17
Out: 5:04
